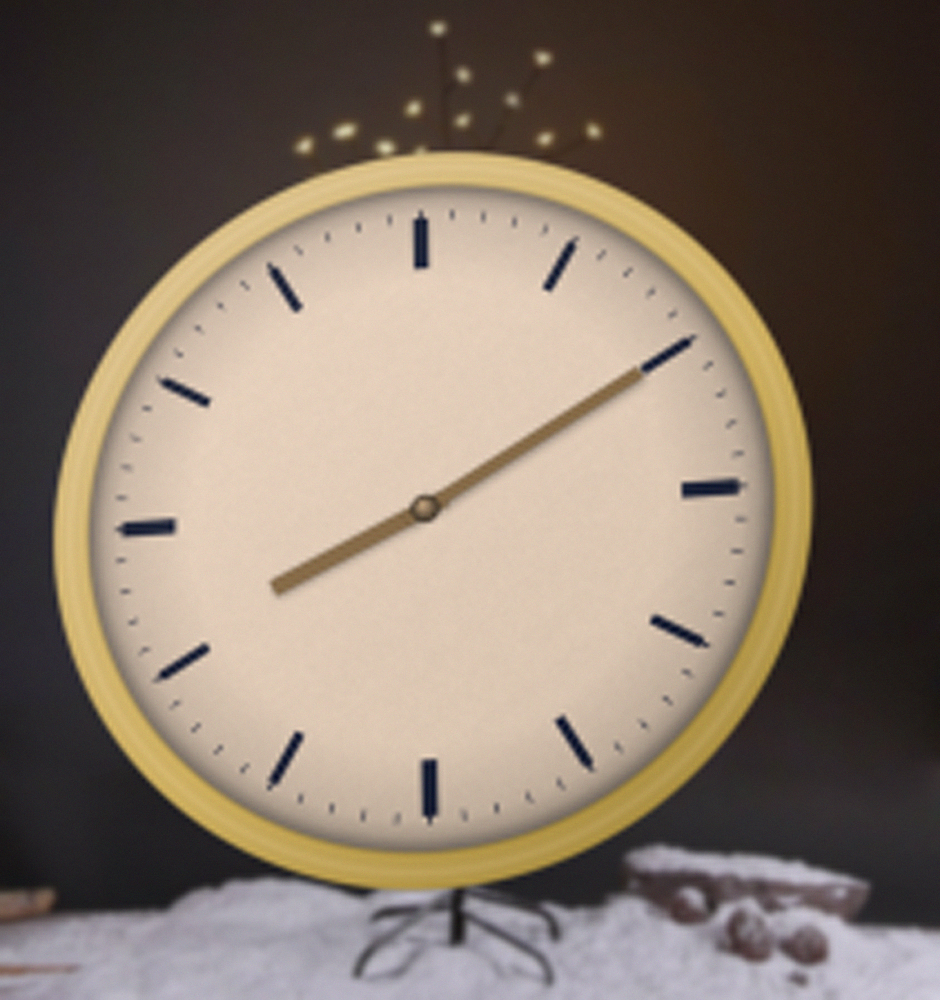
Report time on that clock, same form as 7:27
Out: 8:10
